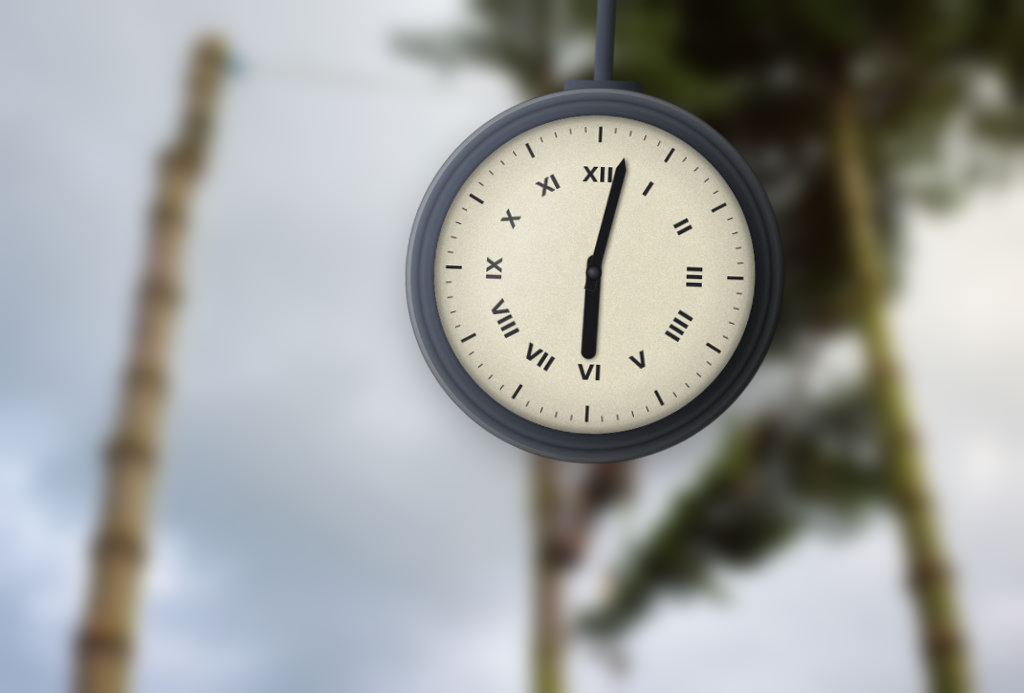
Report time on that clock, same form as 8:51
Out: 6:02
